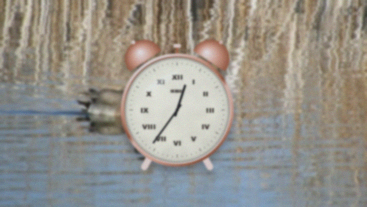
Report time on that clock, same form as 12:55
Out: 12:36
